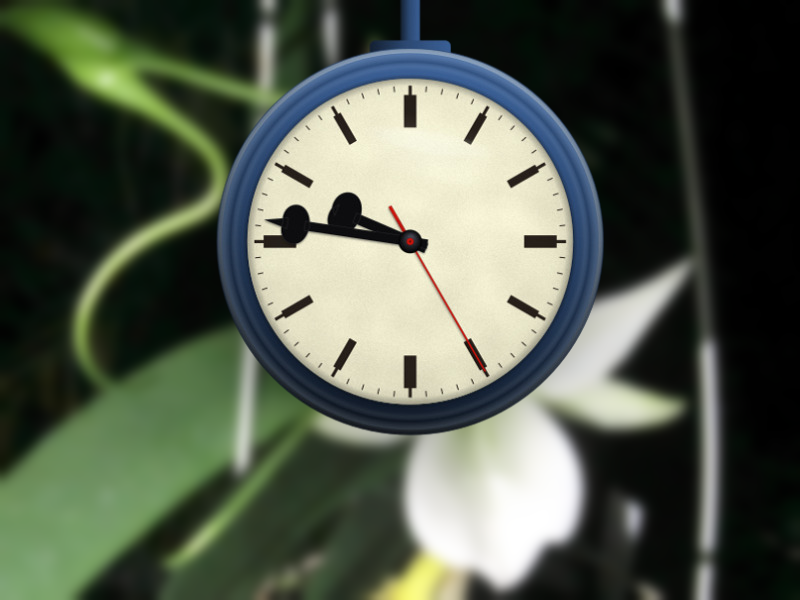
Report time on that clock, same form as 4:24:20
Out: 9:46:25
